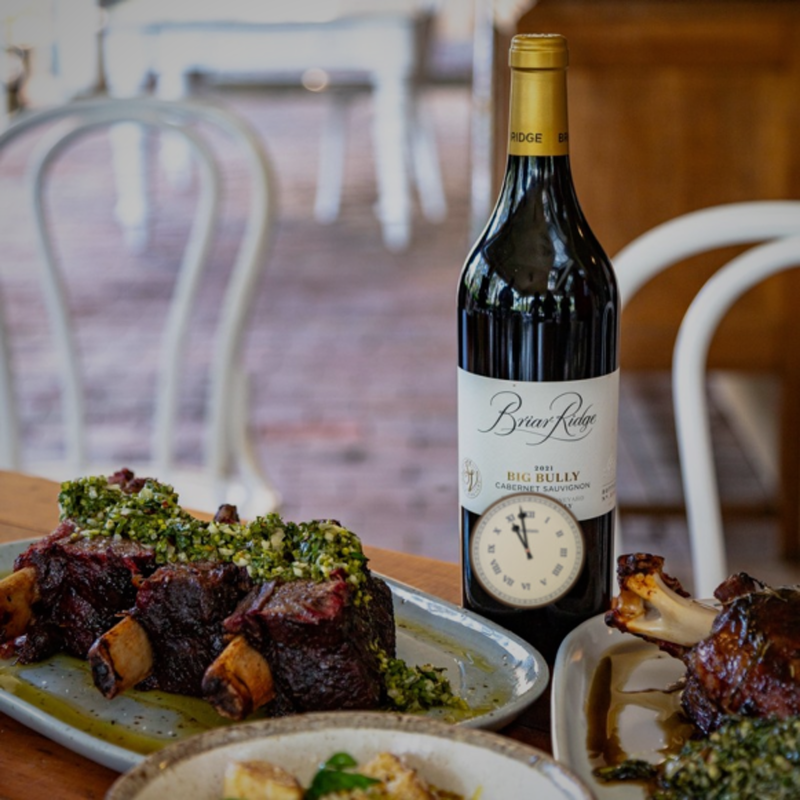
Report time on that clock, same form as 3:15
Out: 10:58
